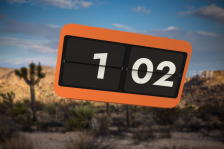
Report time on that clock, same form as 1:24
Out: 1:02
